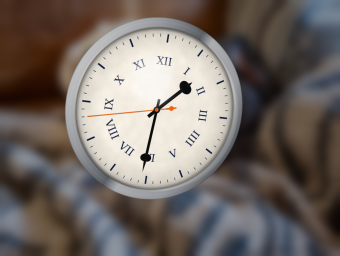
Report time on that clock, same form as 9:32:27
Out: 1:30:43
